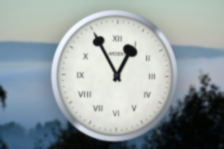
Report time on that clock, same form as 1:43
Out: 12:55
